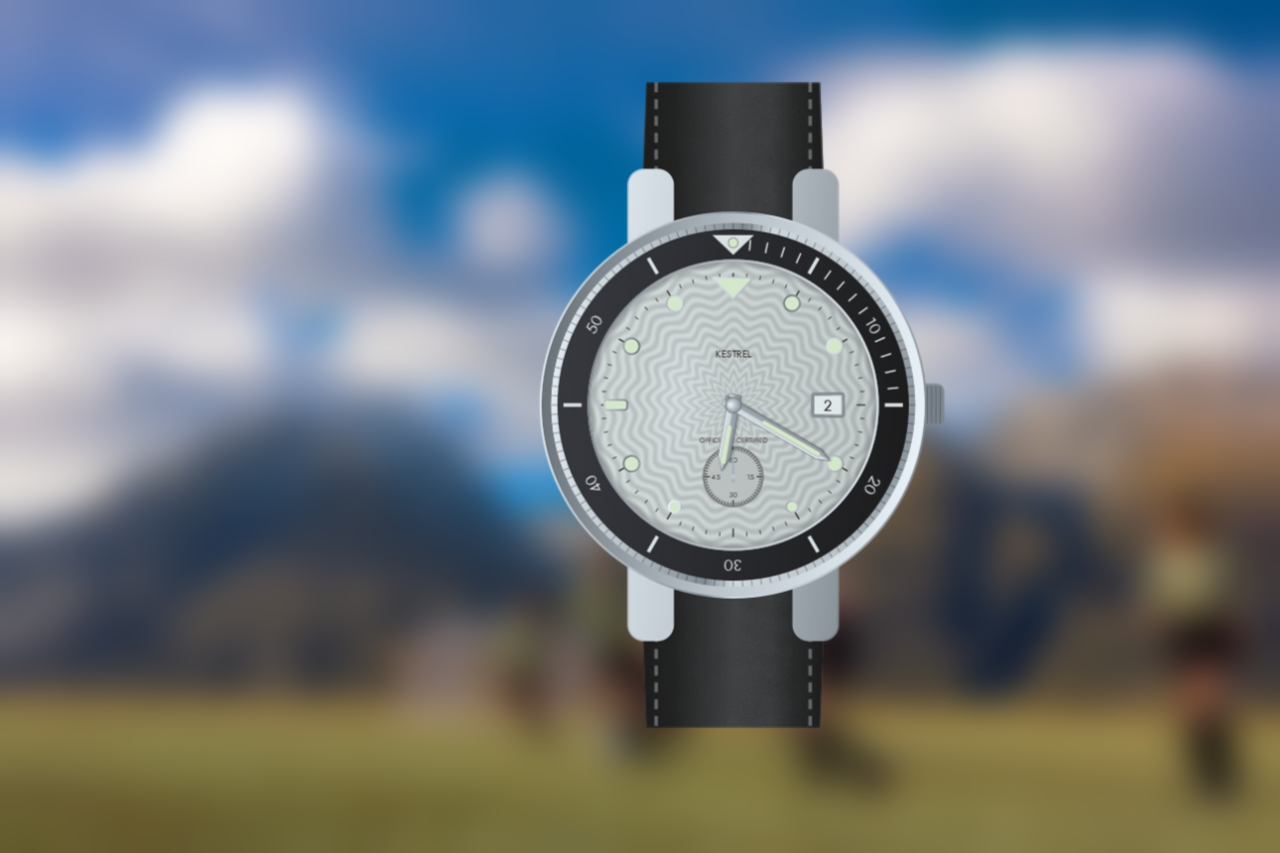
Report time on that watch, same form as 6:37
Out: 6:20
